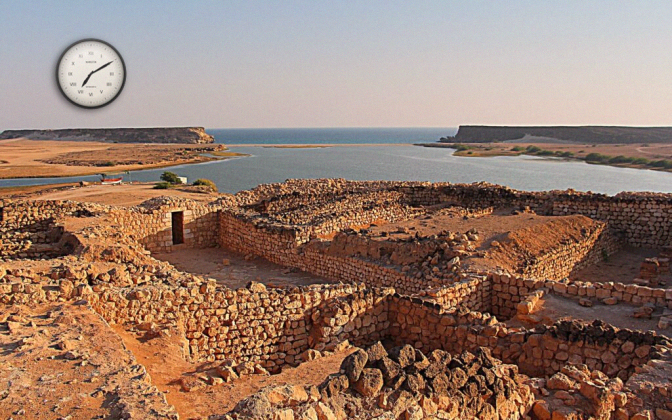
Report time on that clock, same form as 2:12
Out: 7:10
